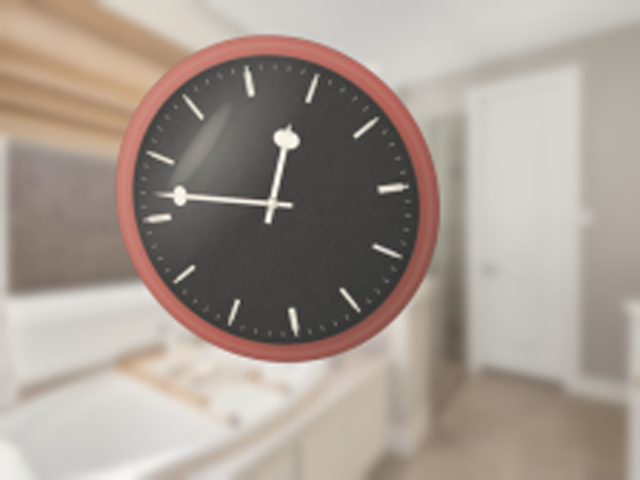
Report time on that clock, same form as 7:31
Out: 12:47
